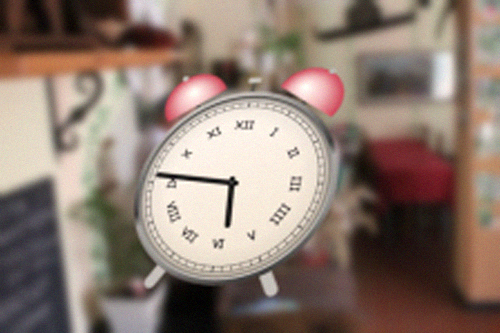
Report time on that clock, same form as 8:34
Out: 5:46
